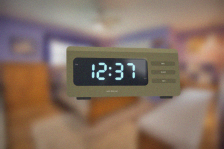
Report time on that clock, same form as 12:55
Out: 12:37
